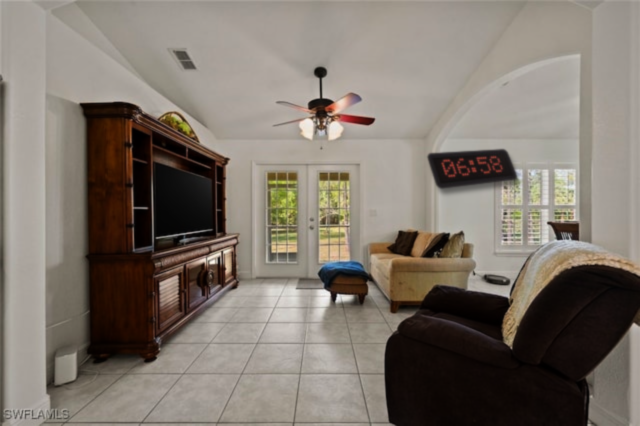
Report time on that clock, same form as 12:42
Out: 6:58
